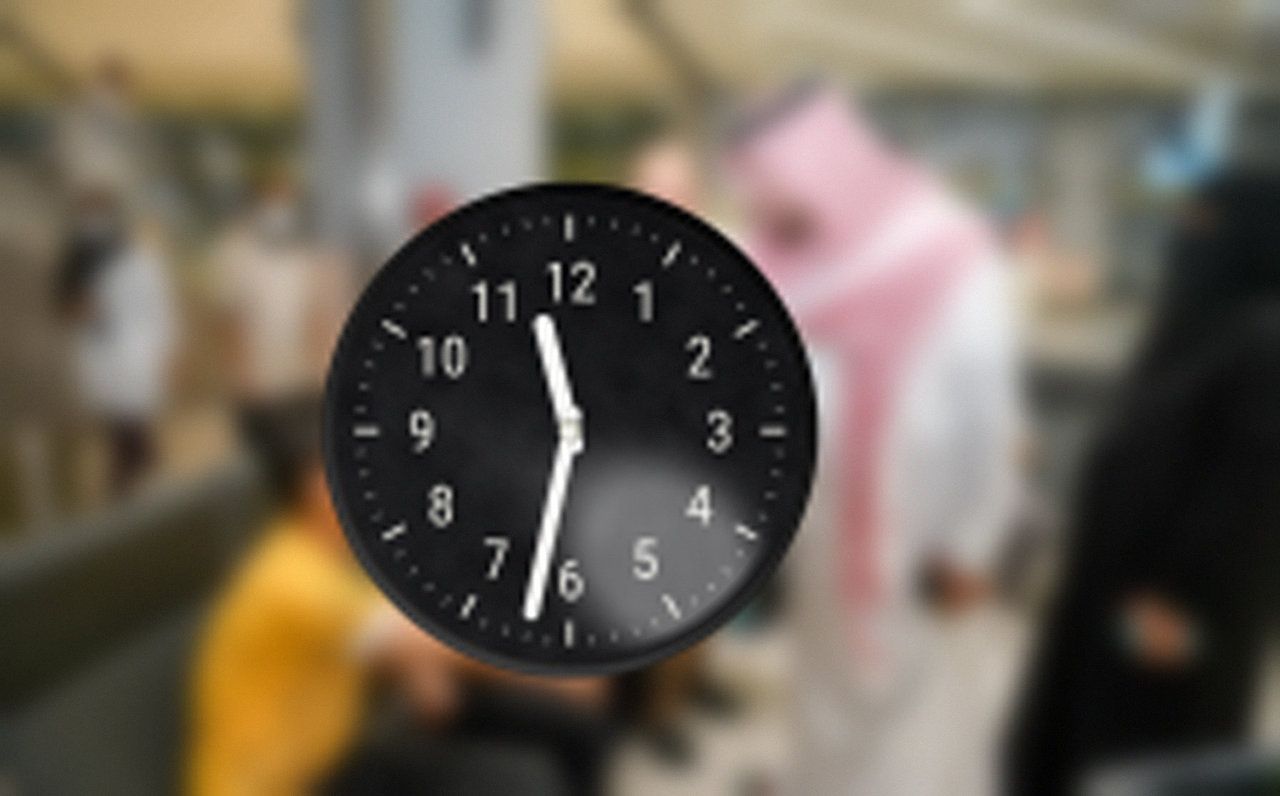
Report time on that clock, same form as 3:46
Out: 11:32
